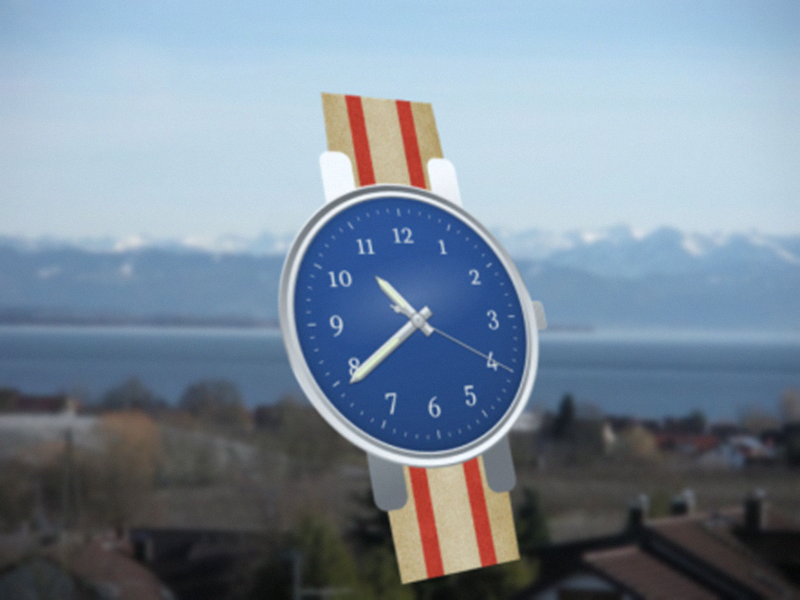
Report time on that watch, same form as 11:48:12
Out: 10:39:20
